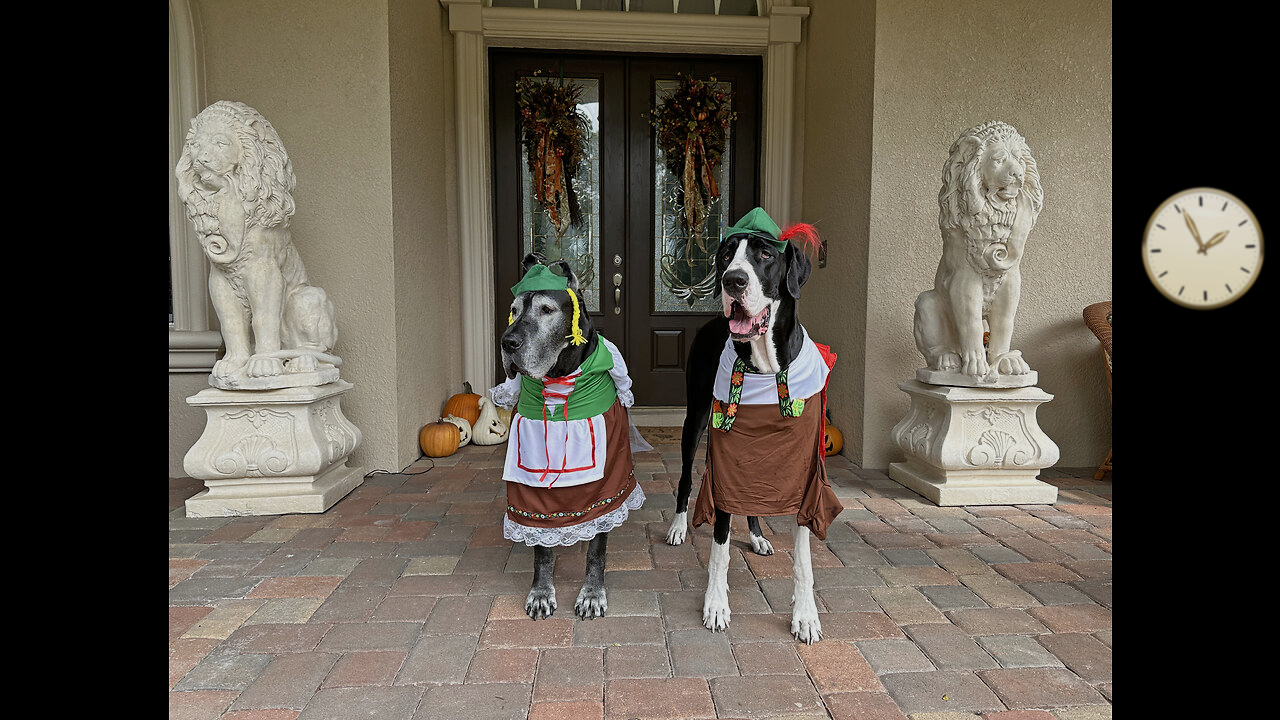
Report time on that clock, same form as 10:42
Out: 1:56
